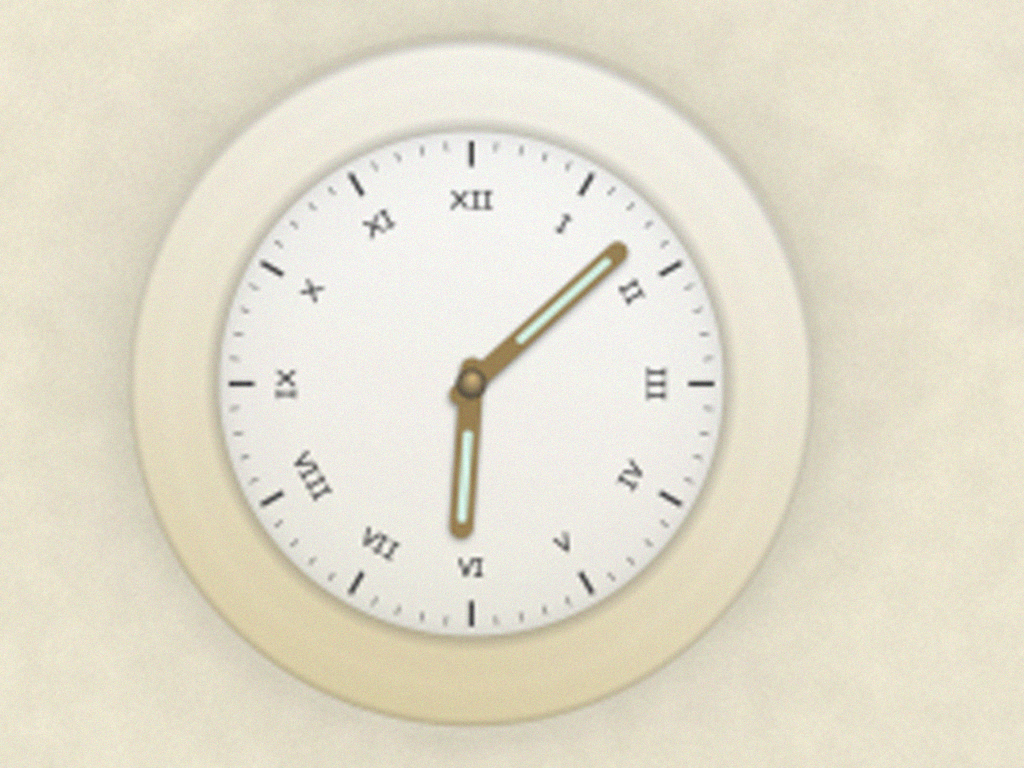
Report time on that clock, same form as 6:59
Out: 6:08
